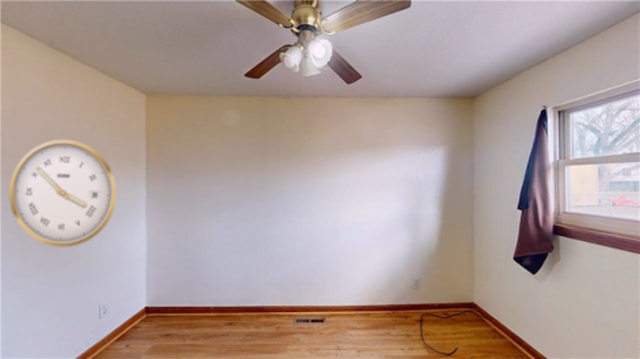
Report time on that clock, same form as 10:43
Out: 3:52
